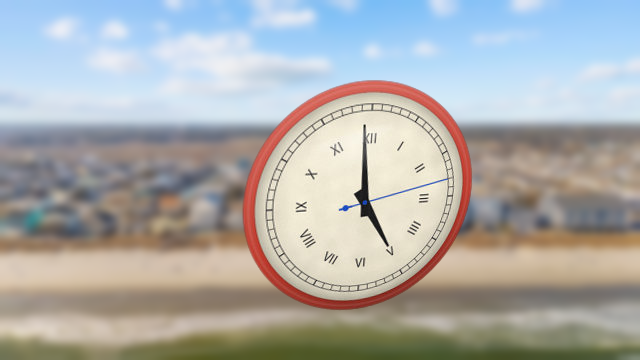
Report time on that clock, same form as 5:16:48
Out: 4:59:13
